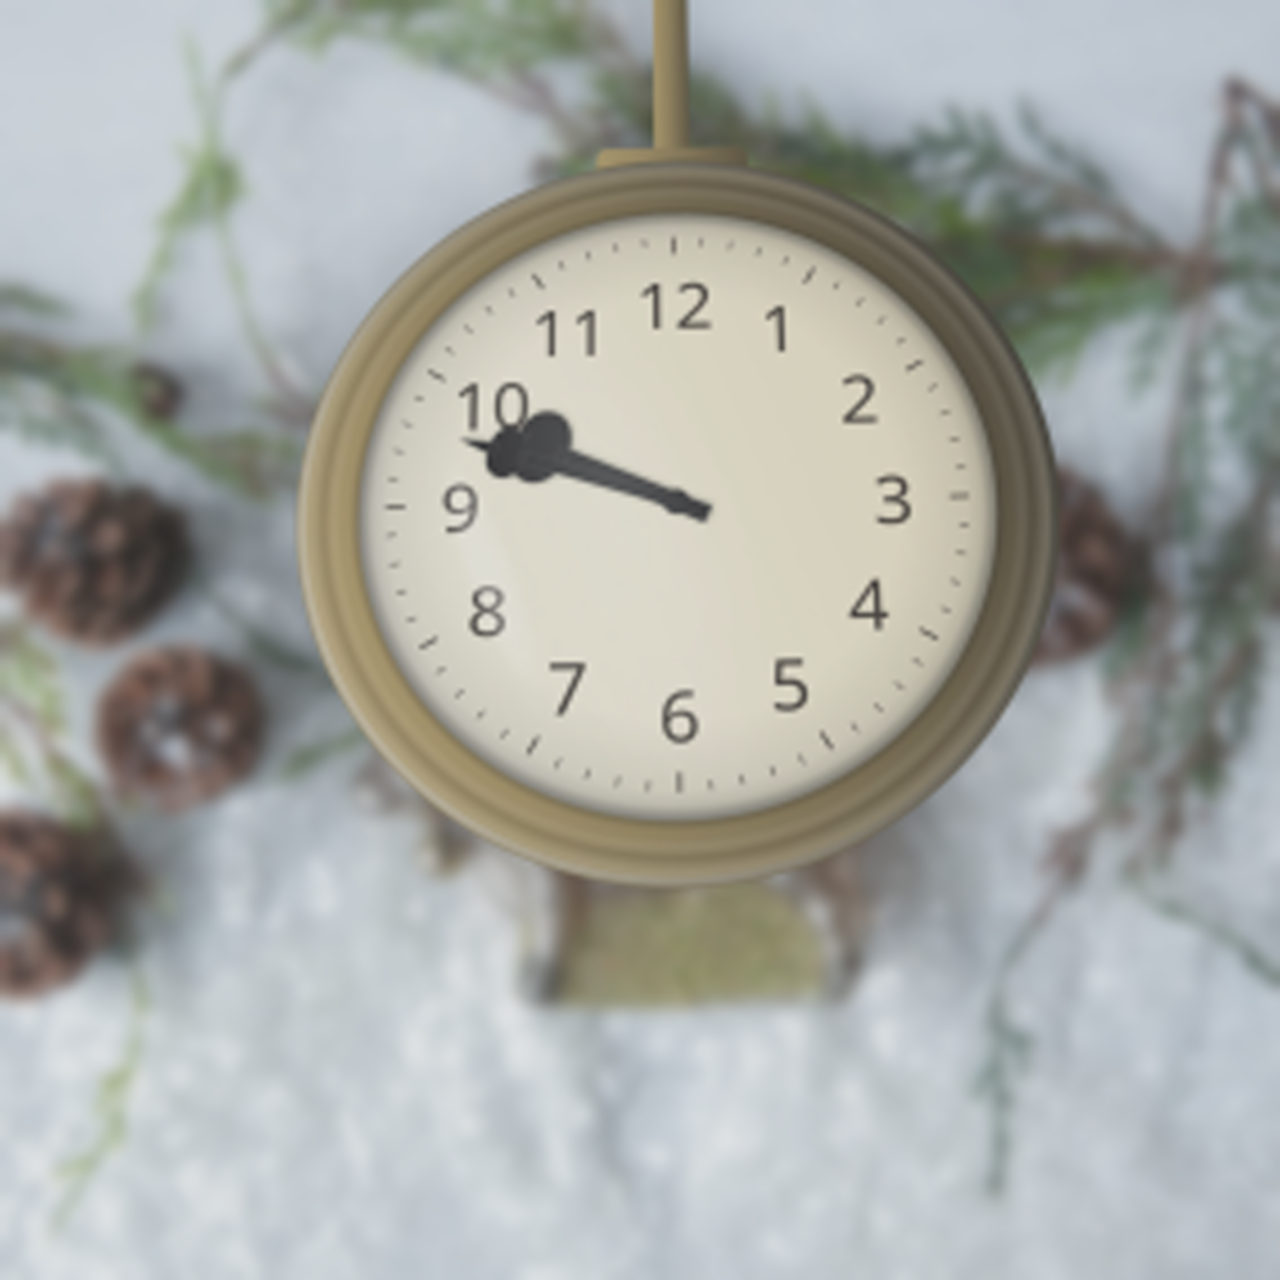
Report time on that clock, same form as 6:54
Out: 9:48
